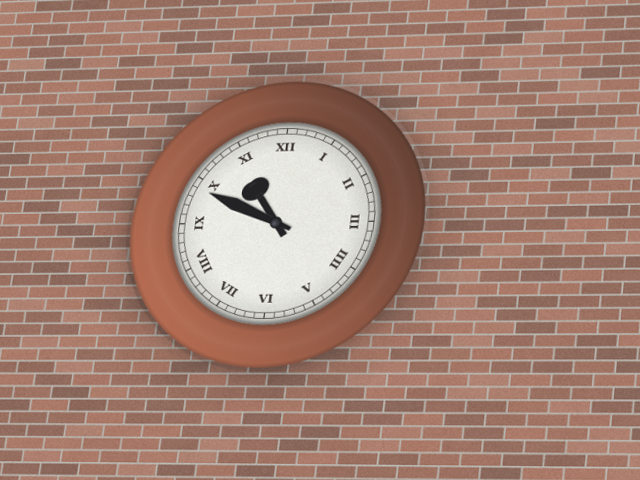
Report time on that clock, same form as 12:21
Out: 10:49
